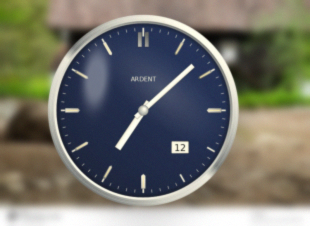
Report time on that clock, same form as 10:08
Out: 7:08
